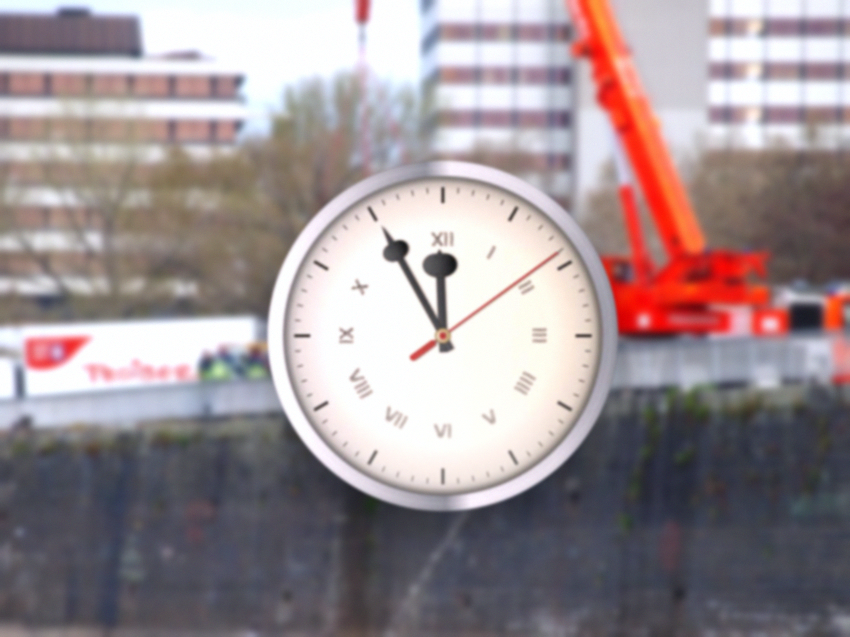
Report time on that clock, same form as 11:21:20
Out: 11:55:09
